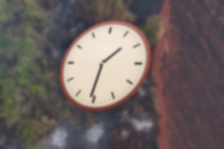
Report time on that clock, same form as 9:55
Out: 1:31
